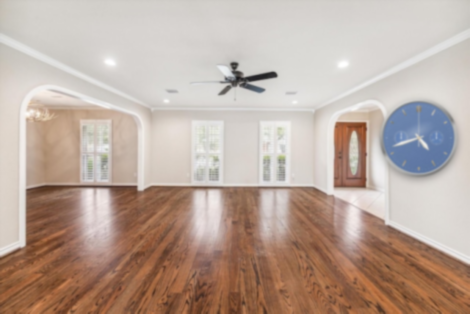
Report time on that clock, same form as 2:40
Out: 4:42
